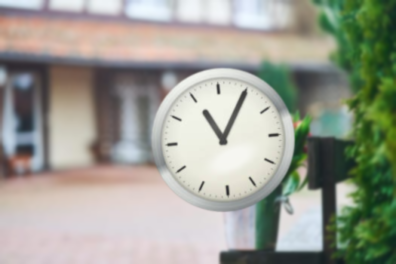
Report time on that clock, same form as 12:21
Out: 11:05
